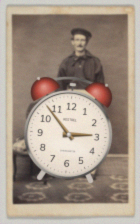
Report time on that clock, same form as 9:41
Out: 2:53
